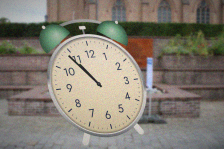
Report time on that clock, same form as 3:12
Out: 10:54
